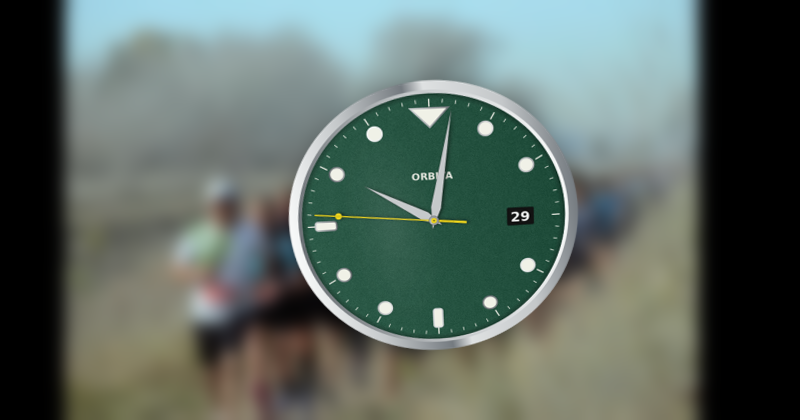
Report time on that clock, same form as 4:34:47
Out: 10:01:46
